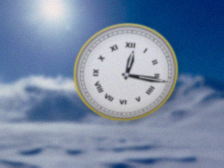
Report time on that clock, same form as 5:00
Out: 12:16
